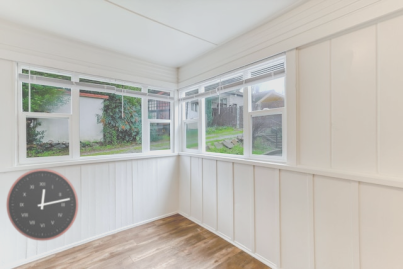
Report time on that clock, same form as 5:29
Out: 12:13
